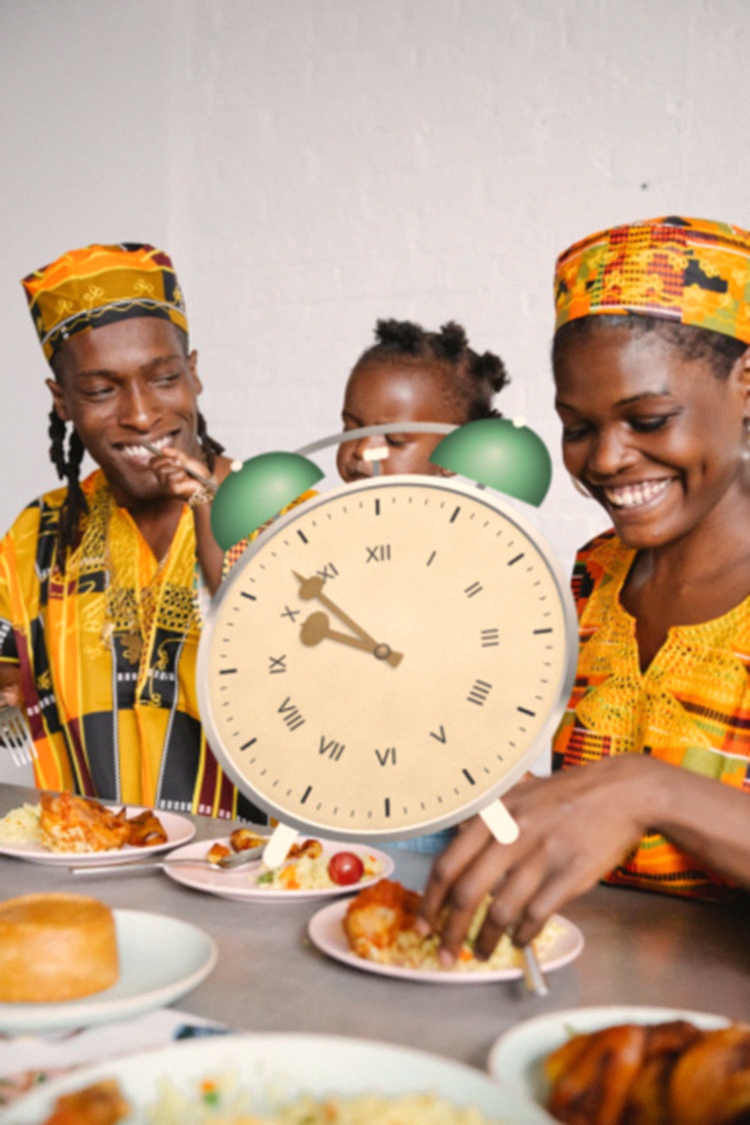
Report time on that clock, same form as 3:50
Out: 9:53
